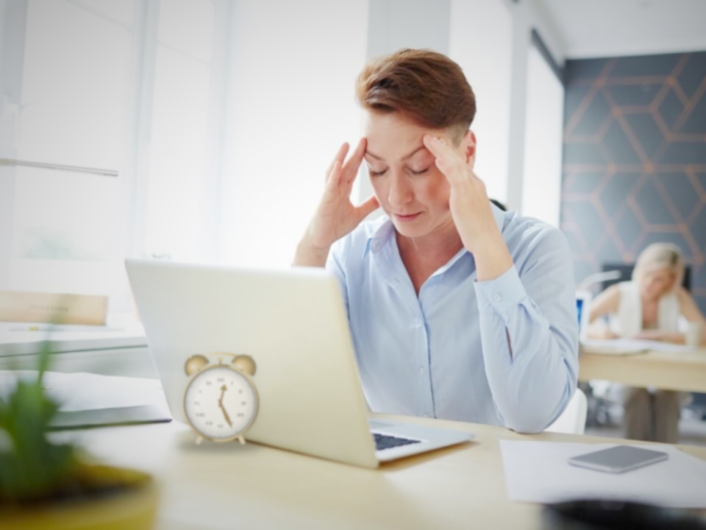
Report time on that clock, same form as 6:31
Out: 12:26
